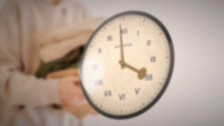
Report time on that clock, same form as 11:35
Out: 3:59
